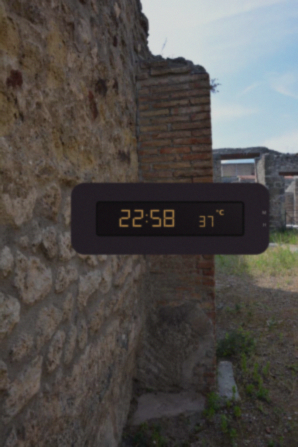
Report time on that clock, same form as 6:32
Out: 22:58
